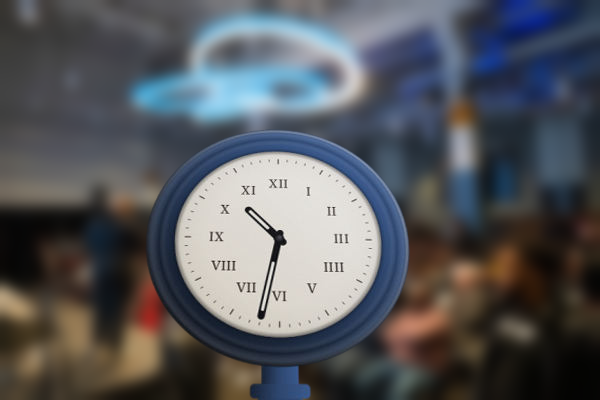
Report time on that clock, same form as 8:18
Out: 10:32
